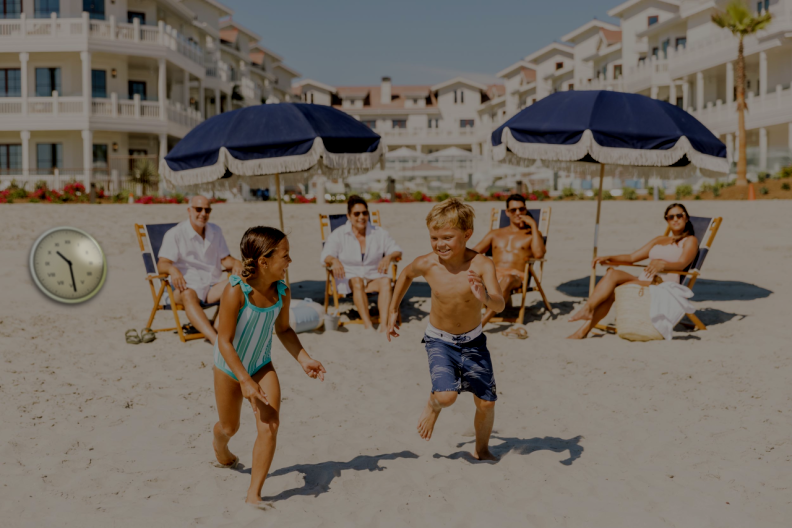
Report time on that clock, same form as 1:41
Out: 10:29
